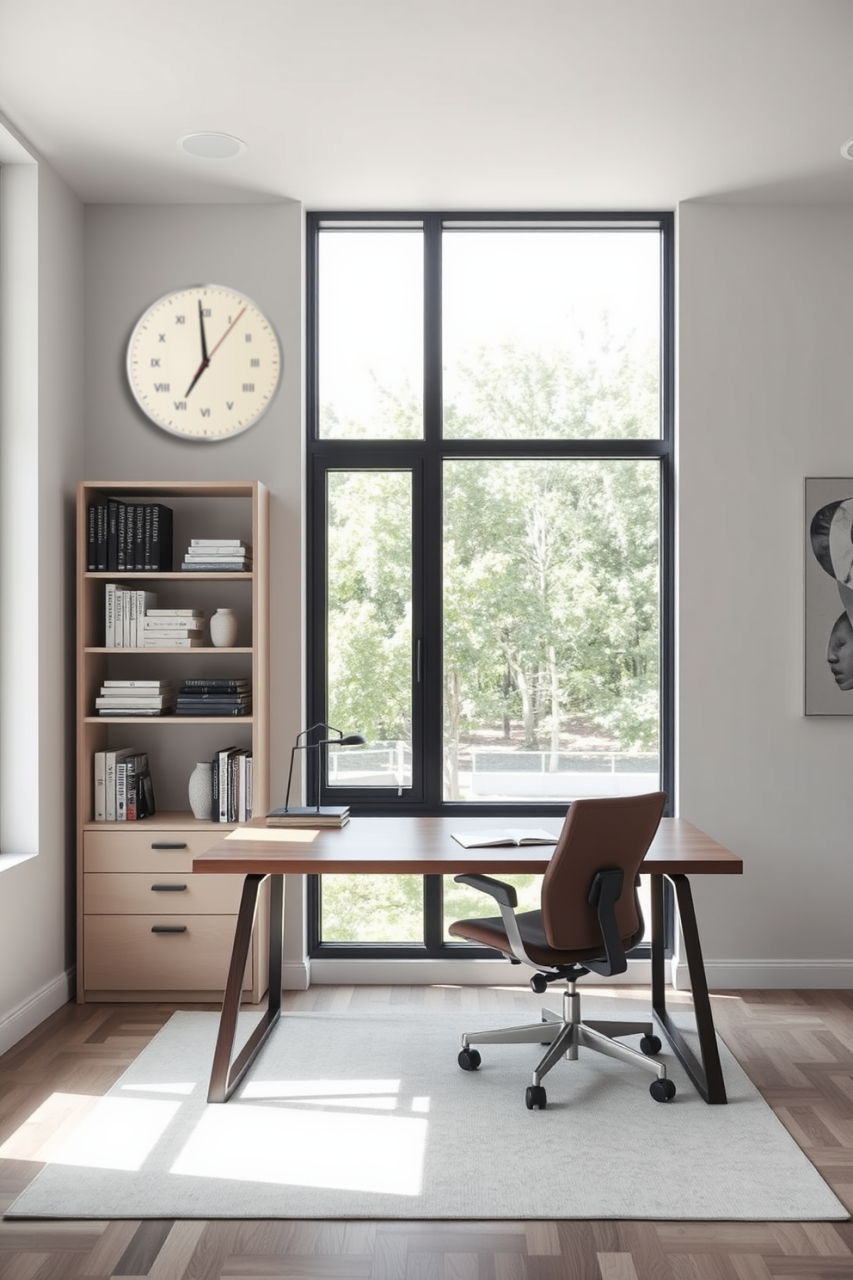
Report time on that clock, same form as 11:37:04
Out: 6:59:06
